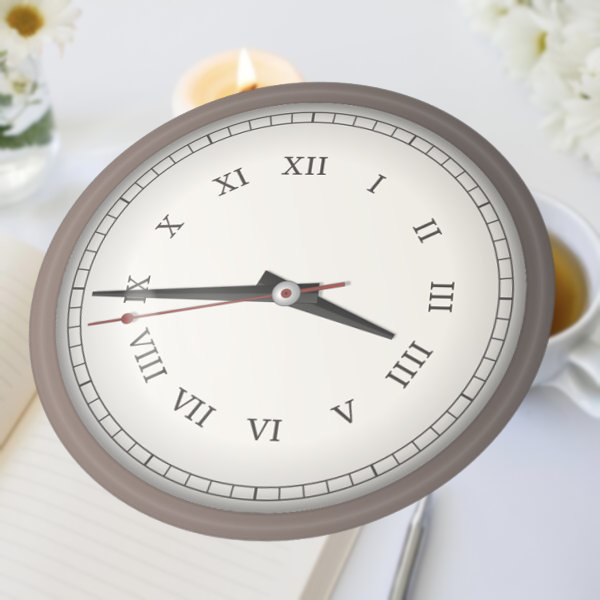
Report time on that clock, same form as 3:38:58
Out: 3:44:43
